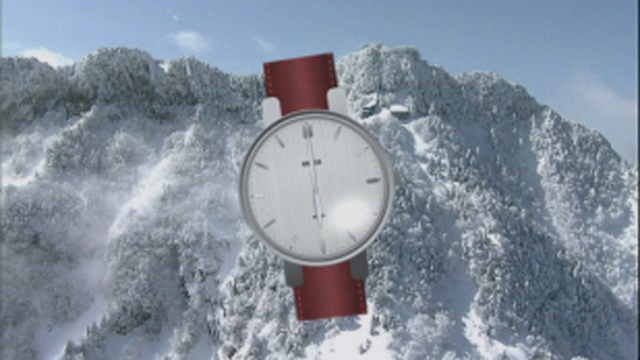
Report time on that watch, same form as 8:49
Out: 6:00
